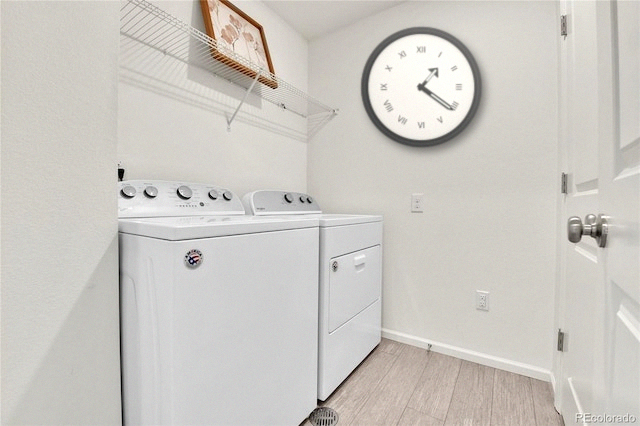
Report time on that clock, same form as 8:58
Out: 1:21
